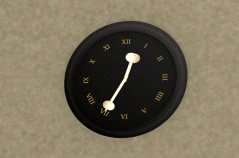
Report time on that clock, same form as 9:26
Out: 12:35
